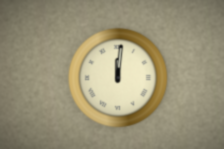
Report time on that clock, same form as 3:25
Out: 12:01
